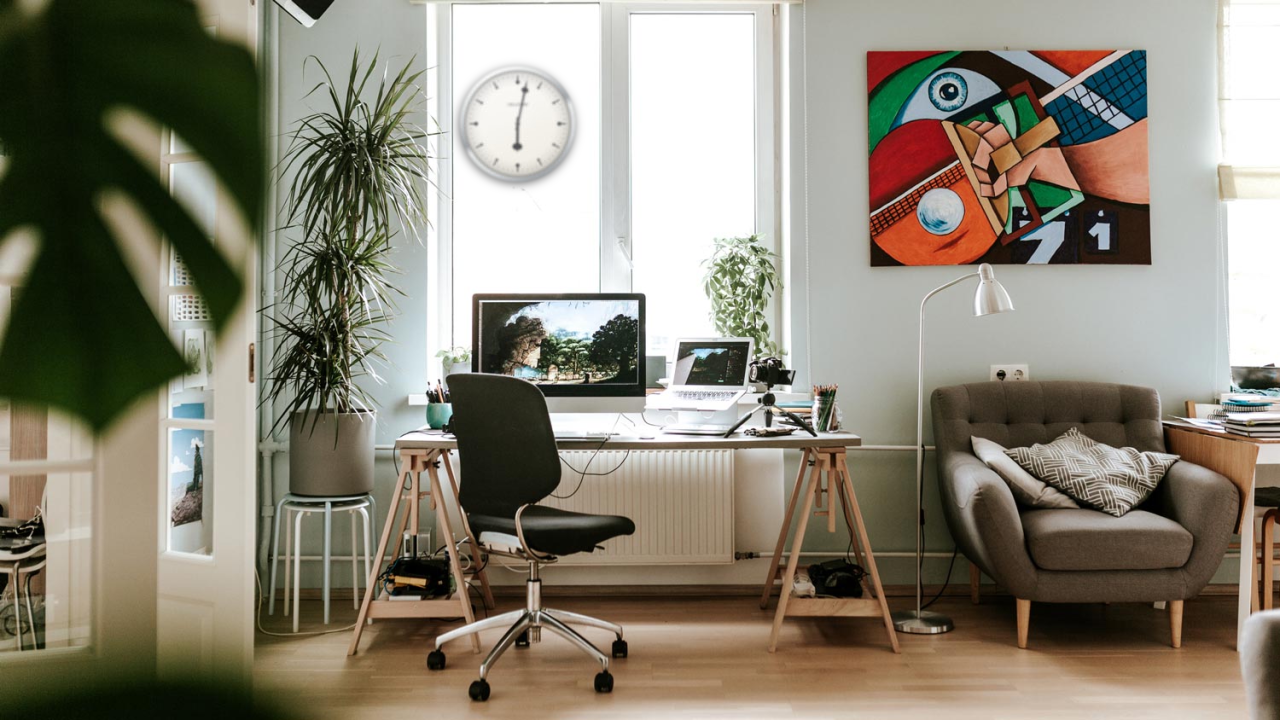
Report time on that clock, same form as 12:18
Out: 6:02
